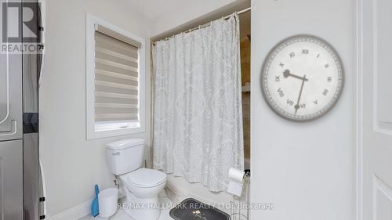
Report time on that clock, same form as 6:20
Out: 9:32
